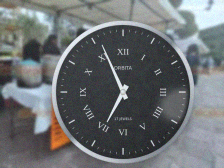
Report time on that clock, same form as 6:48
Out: 6:56
